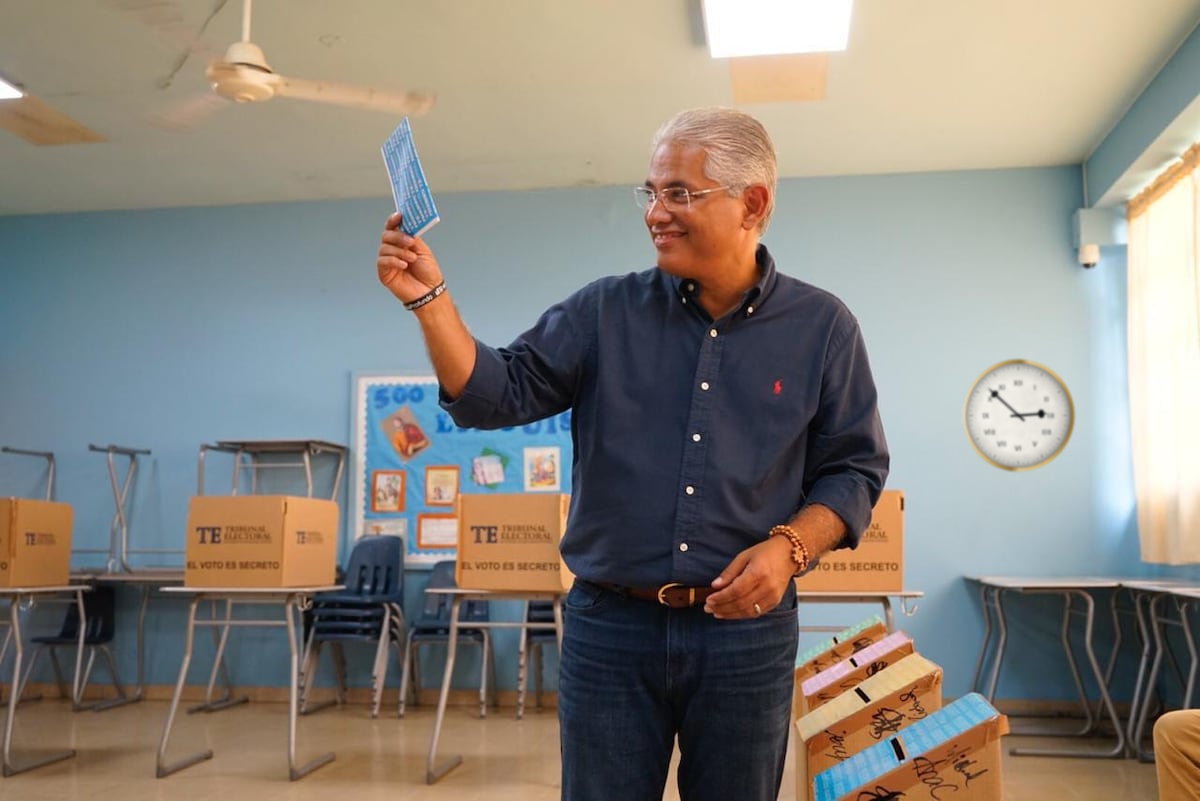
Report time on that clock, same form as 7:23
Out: 2:52
